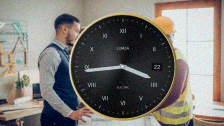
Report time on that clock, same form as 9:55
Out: 3:44
